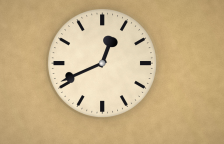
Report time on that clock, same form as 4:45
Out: 12:41
